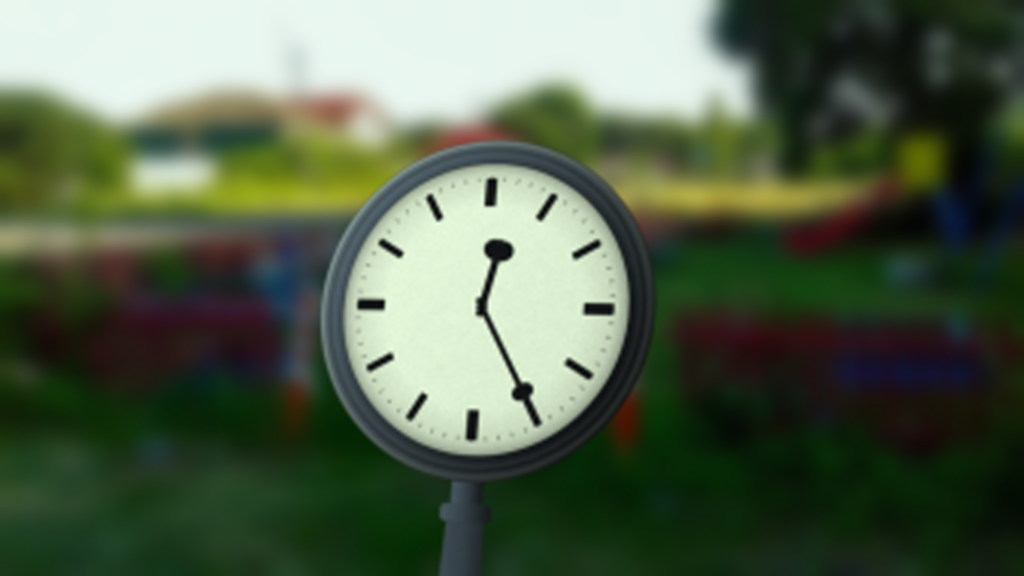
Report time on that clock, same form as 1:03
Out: 12:25
